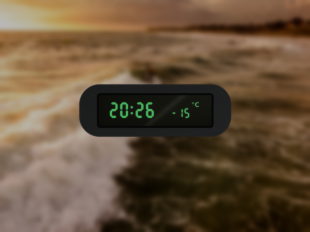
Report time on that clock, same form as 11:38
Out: 20:26
